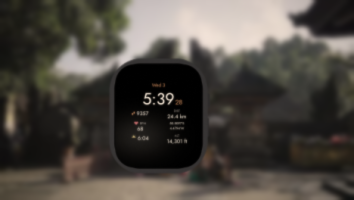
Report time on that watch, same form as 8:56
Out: 5:39
